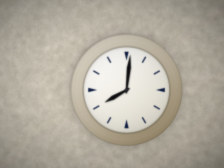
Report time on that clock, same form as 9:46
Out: 8:01
